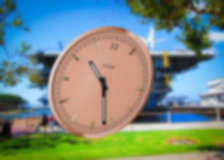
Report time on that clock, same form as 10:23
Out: 10:27
